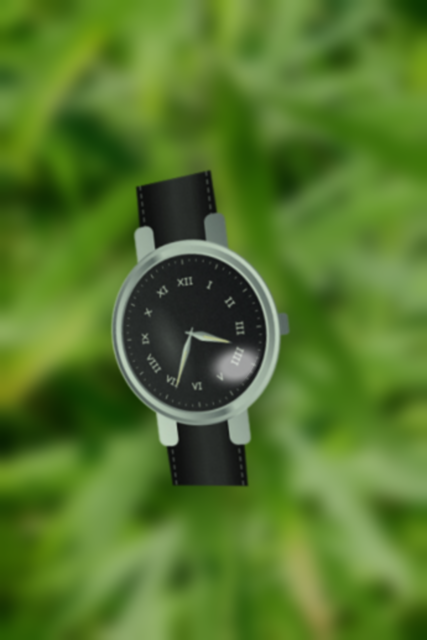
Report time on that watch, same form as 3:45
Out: 3:34
